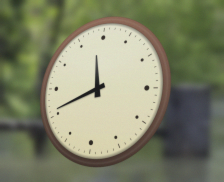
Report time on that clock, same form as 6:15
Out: 11:41
